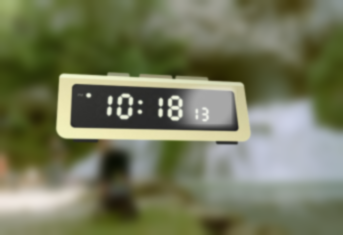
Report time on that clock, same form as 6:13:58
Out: 10:18:13
